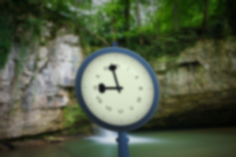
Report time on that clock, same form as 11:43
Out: 8:58
